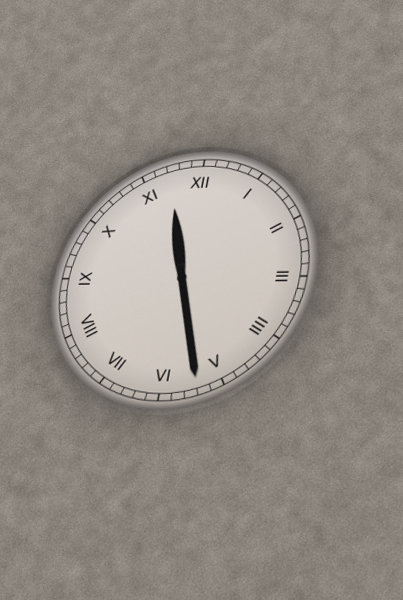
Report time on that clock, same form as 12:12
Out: 11:27
